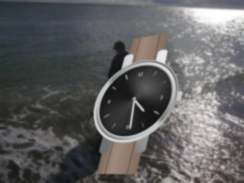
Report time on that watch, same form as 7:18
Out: 4:29
